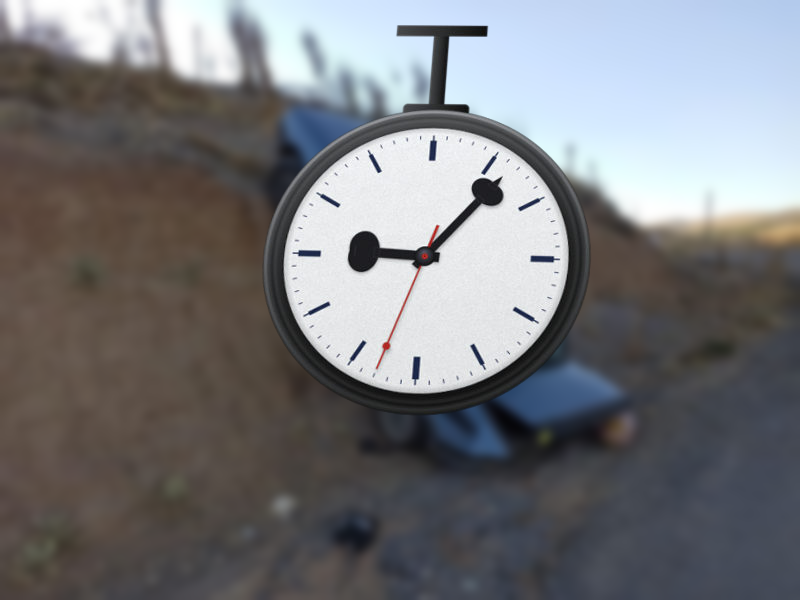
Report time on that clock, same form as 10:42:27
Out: 9:06:33
